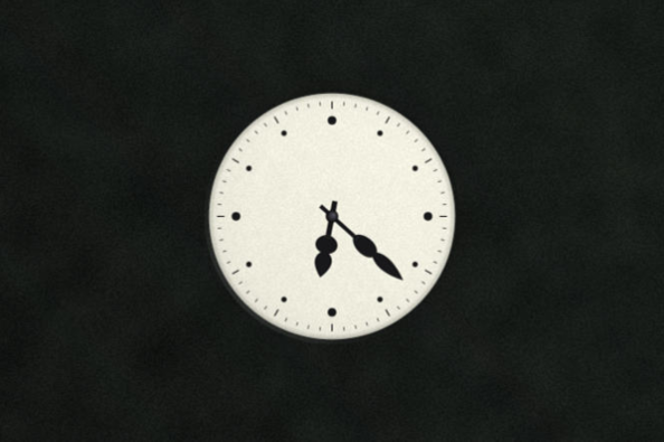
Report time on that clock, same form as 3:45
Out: 6:22
